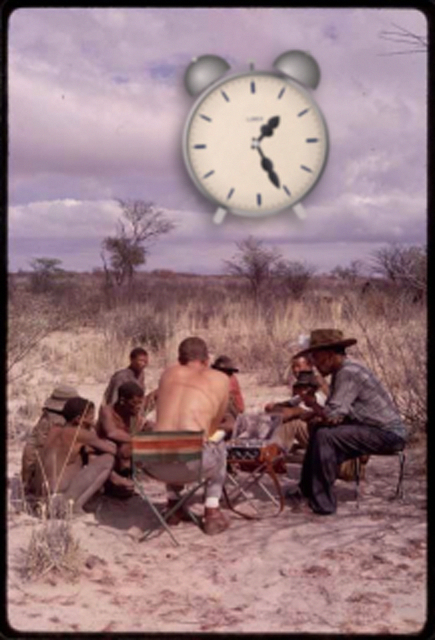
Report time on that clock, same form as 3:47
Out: 1:26
